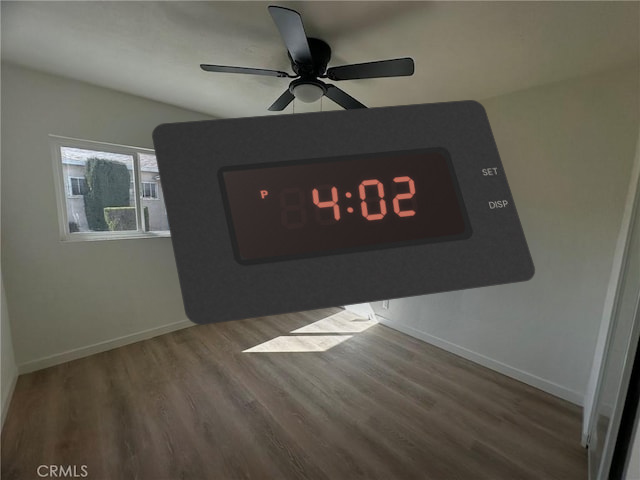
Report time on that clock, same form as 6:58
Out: 4:02
